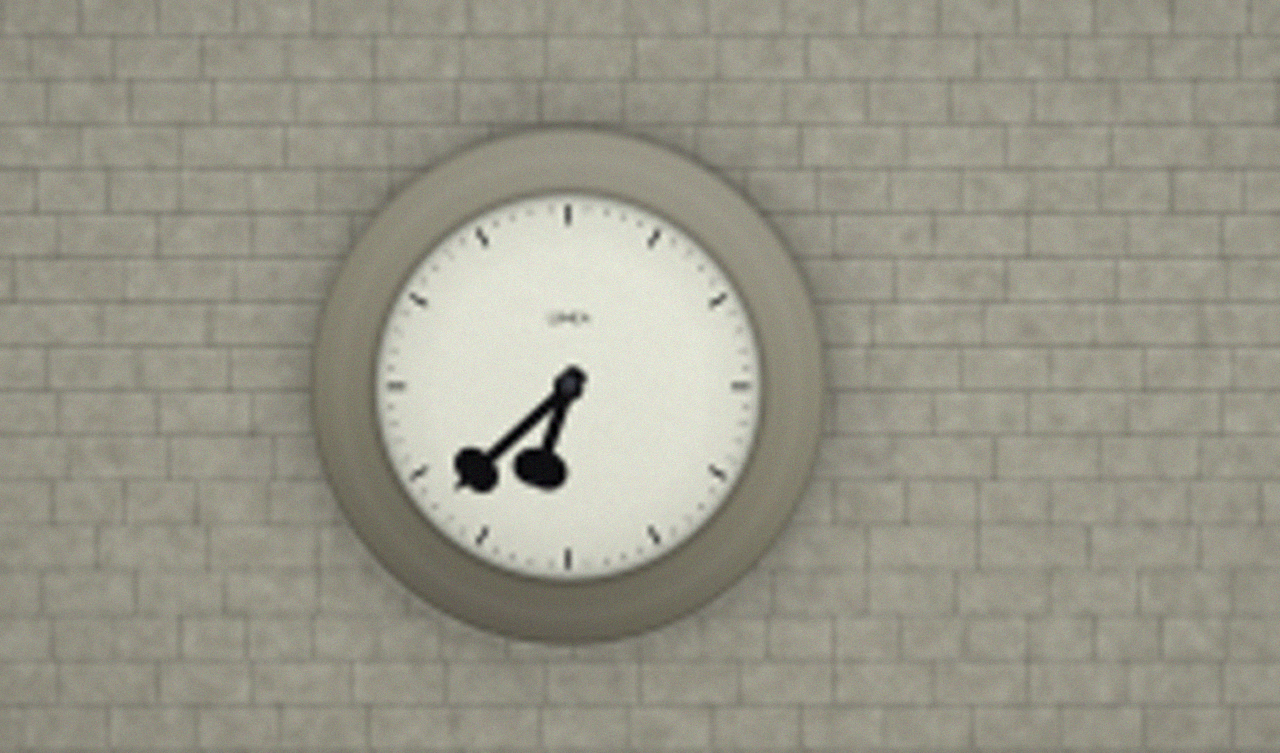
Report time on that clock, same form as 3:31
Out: 6:38
